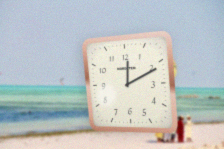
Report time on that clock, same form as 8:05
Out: 12:11
